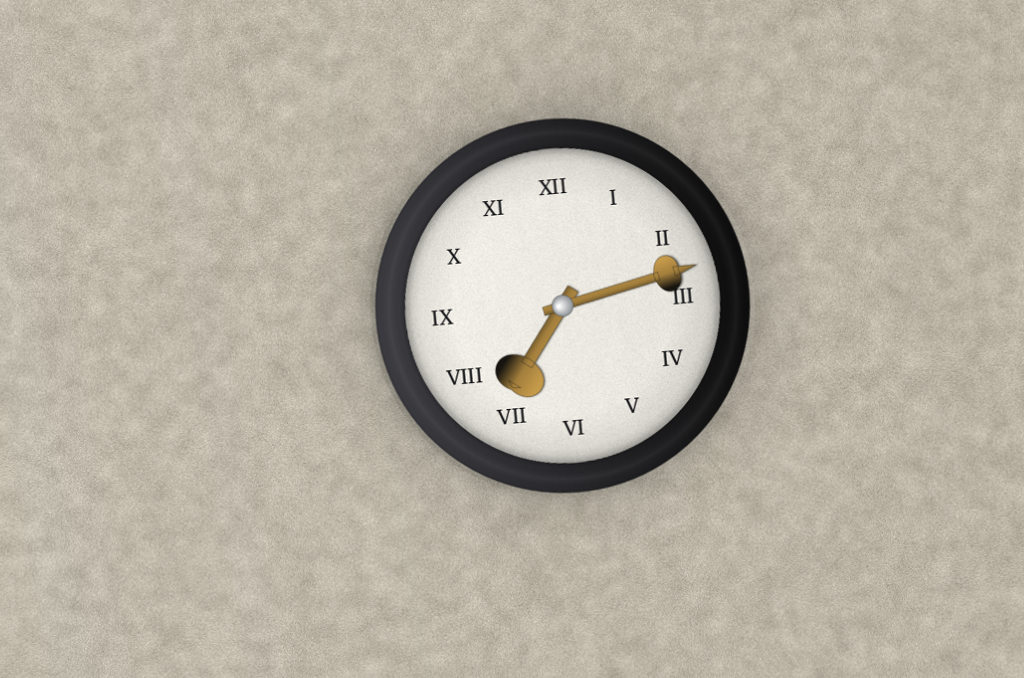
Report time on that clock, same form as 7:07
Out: 7:13
